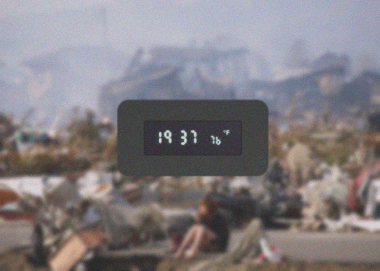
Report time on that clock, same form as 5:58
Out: 19:37
